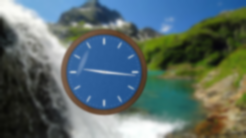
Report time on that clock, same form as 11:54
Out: 9:16
